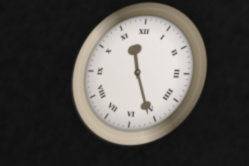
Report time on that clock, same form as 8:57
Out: 11:26
